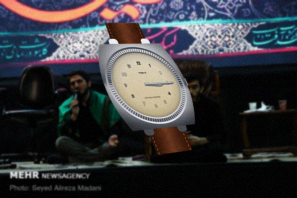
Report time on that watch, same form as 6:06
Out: 3:15
